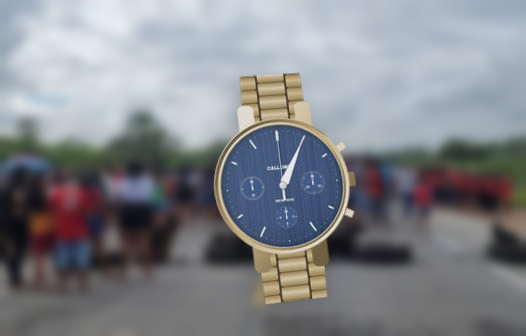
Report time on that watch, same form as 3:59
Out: 1:05
